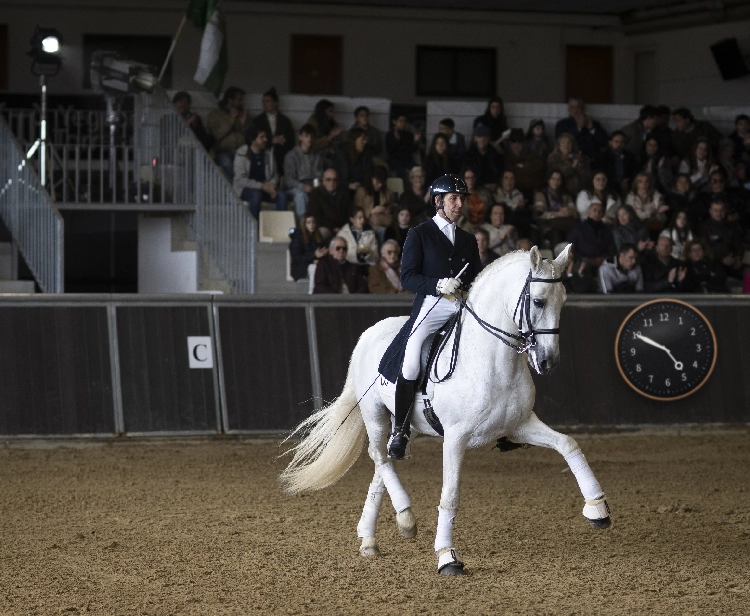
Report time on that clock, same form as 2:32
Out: 4:50
